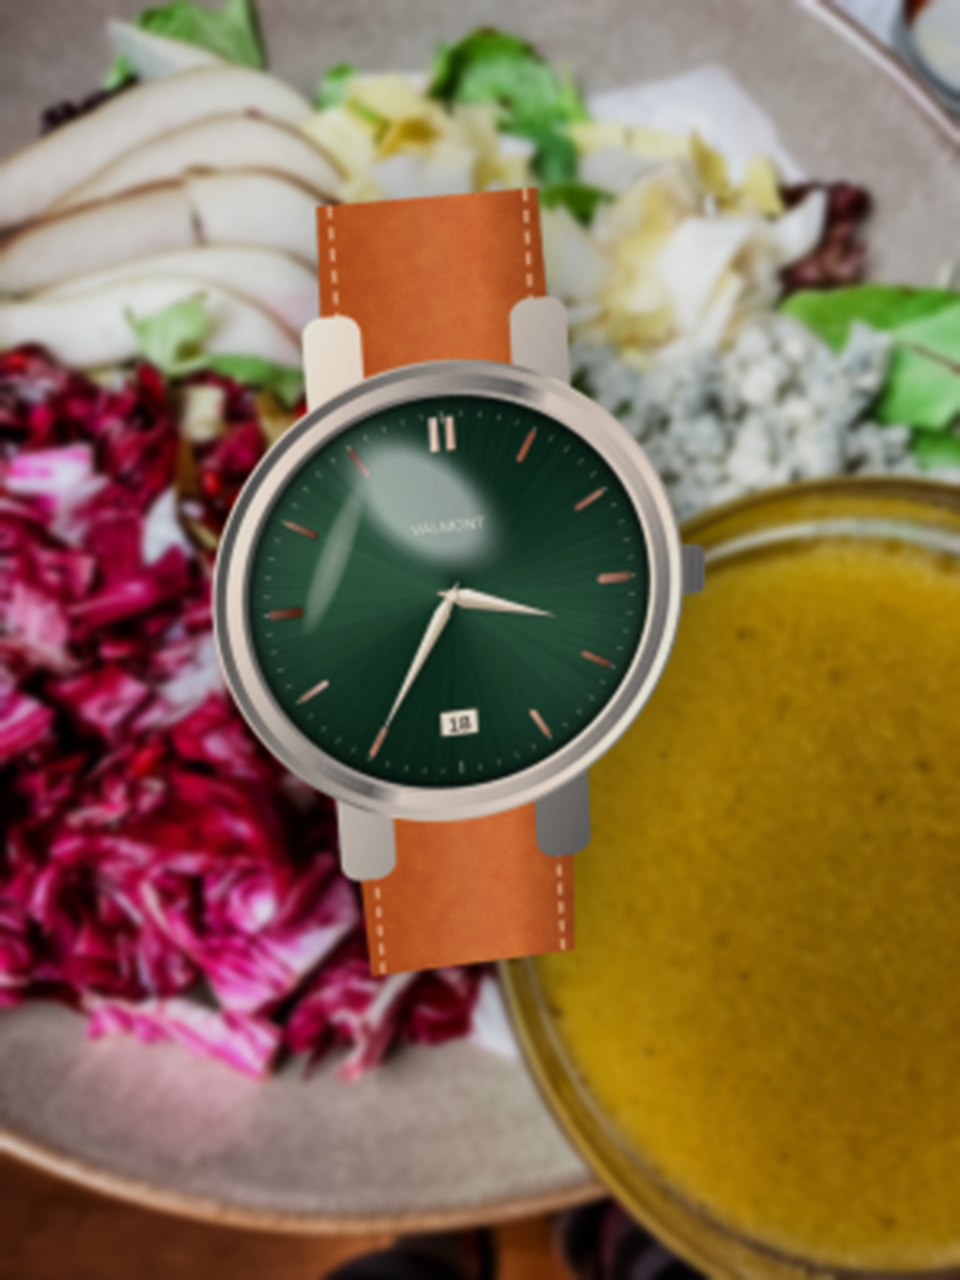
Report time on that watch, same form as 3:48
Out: 3:35
